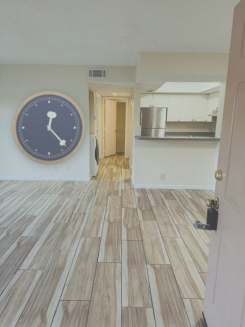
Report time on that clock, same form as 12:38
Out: 12:23
